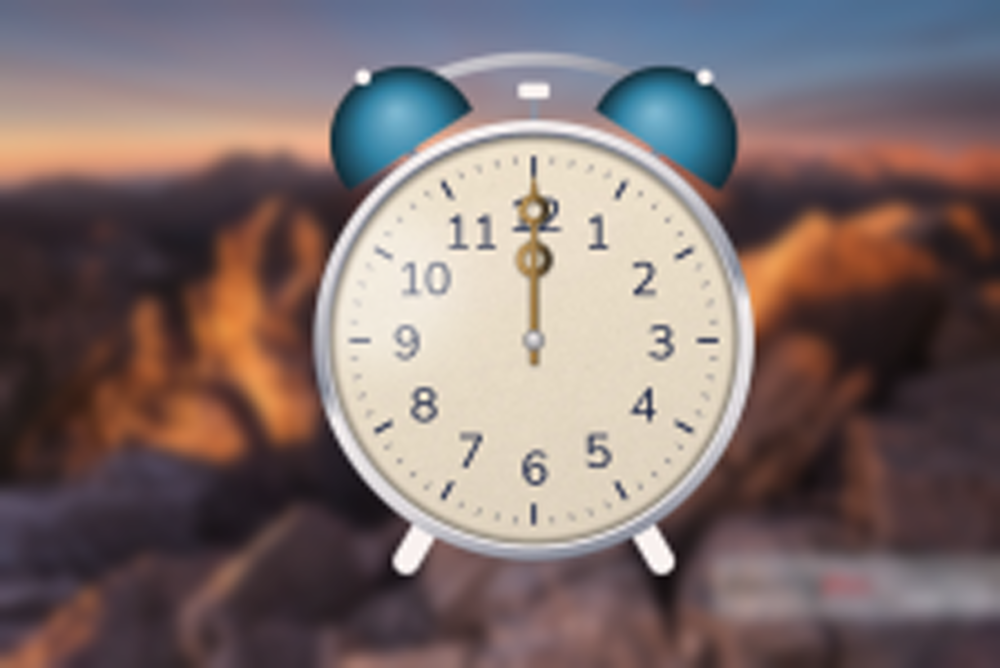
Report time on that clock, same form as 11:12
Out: 12:00
